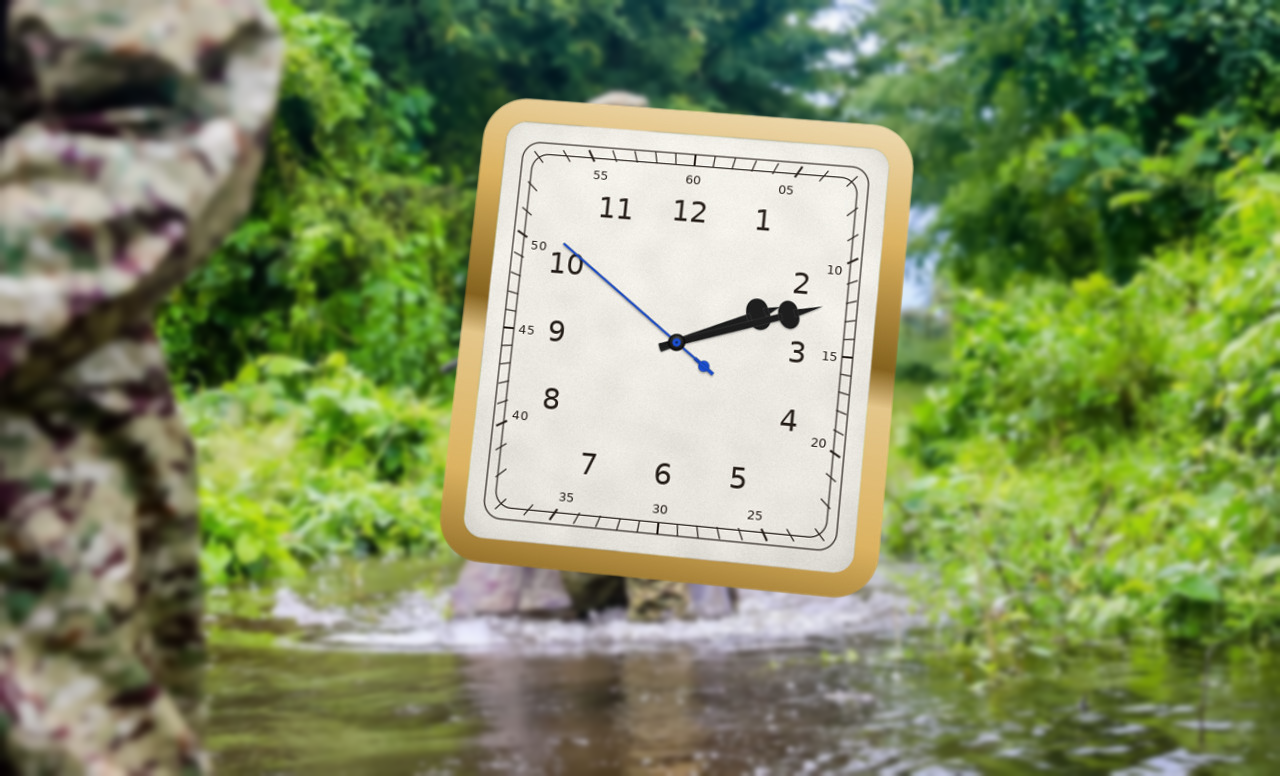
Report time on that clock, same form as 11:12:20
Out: 2:11:51
